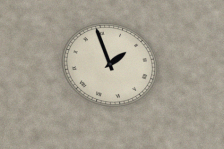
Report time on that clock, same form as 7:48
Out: 1:59
